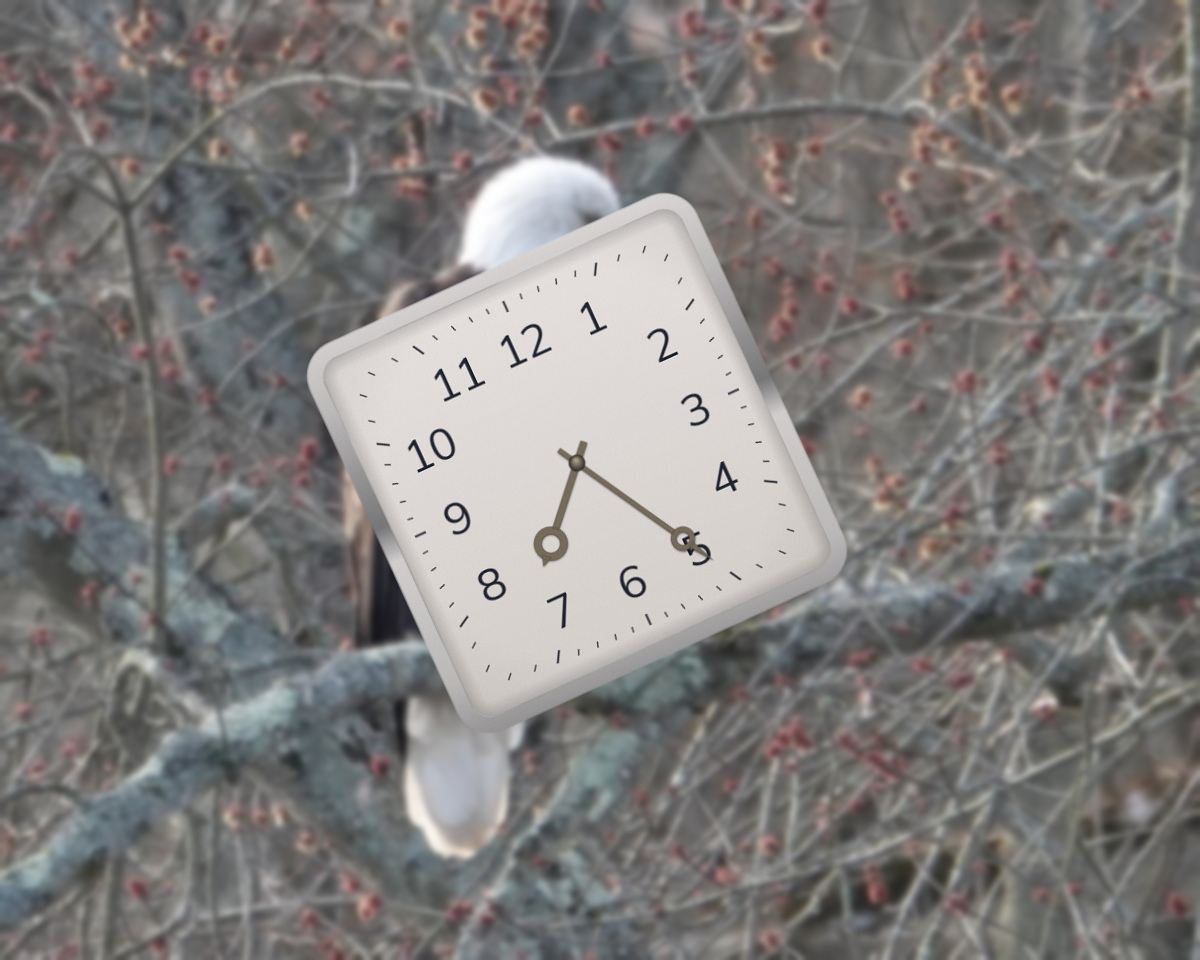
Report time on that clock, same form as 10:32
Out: 7:25
